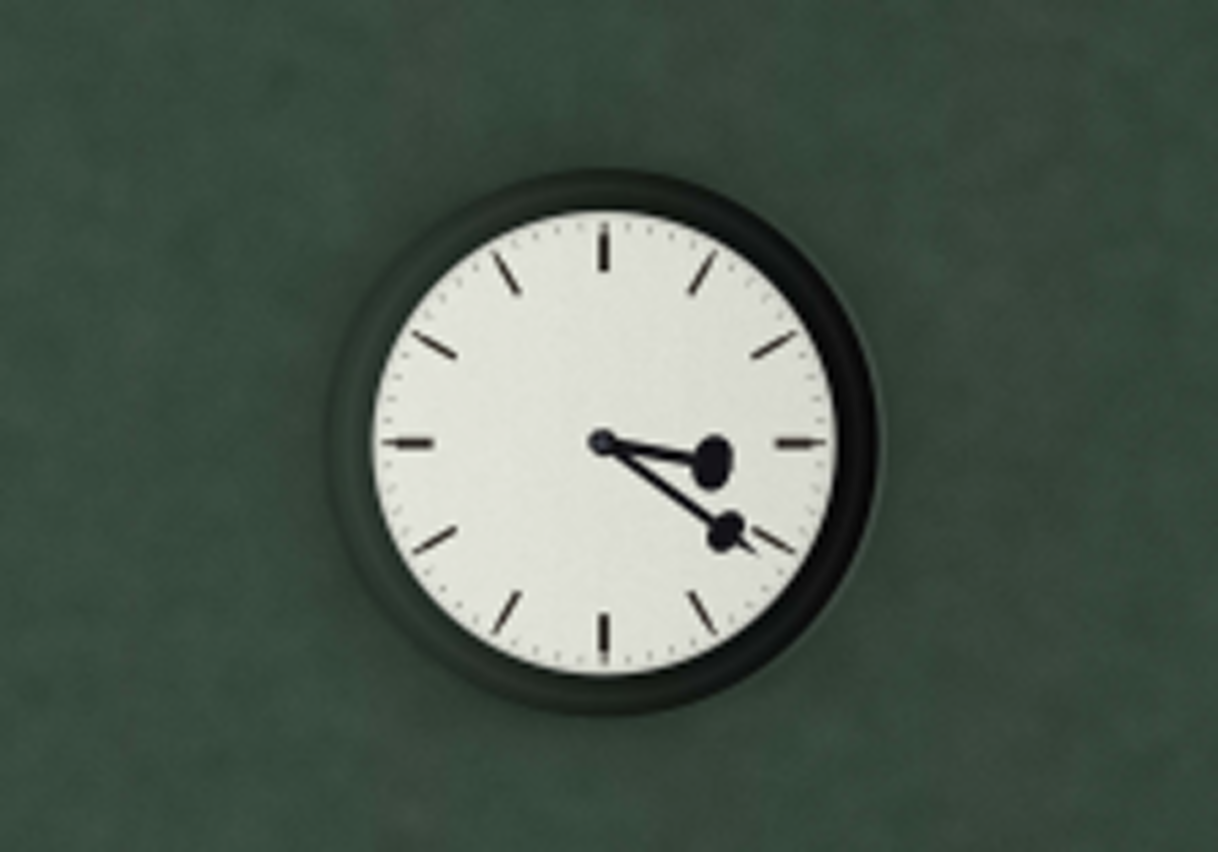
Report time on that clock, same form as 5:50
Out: 3:21
